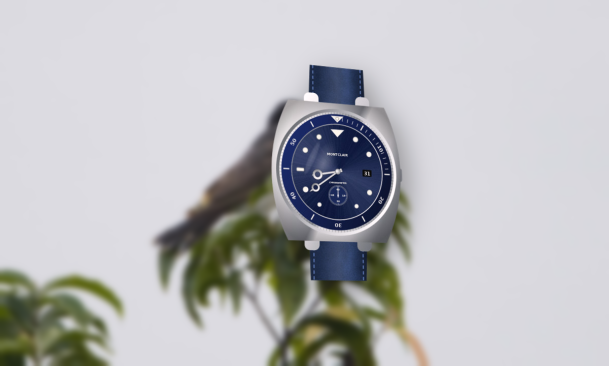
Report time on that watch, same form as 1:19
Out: 8:39
